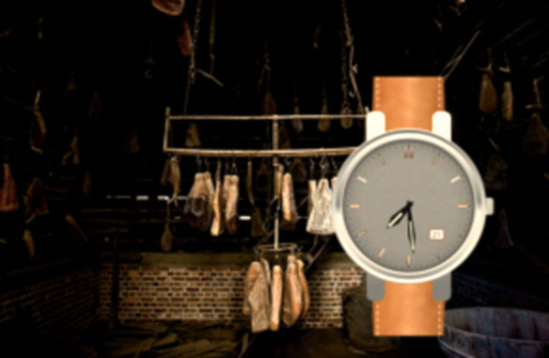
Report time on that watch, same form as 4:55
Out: 7:29
